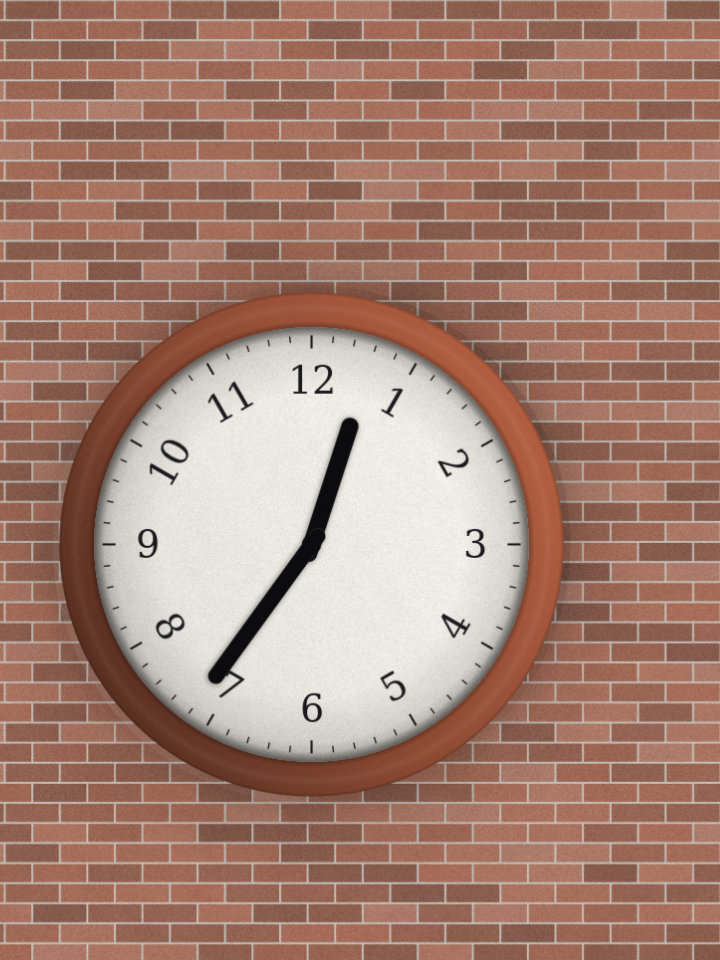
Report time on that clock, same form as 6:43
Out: 12:36
